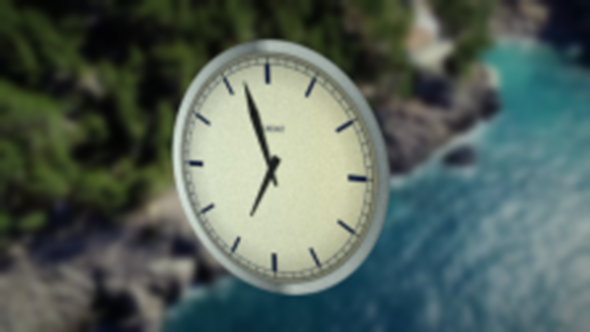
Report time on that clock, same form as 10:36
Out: 6:57
